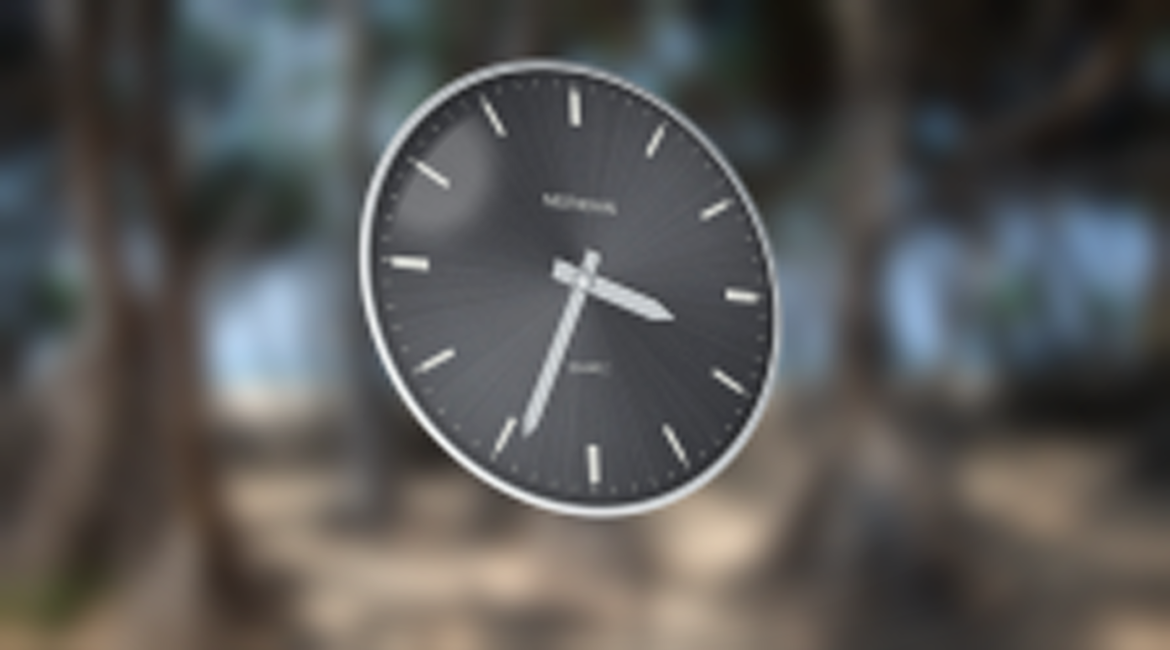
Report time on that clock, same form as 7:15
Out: 3:34
